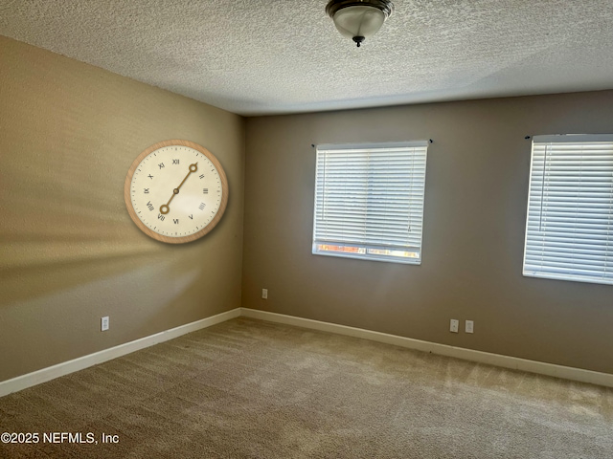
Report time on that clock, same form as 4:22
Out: 7:06
